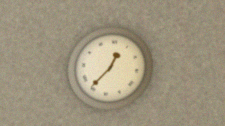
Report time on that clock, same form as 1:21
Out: 12:36
